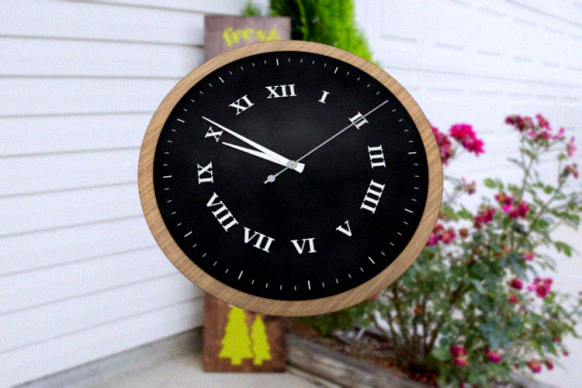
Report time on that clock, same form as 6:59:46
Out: 9:51:10
